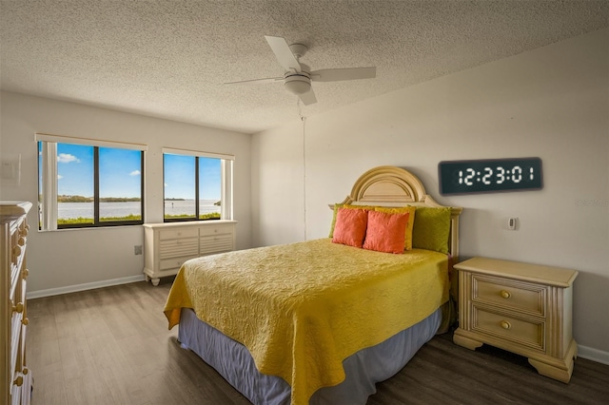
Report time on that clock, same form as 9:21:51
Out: 12:23:01
